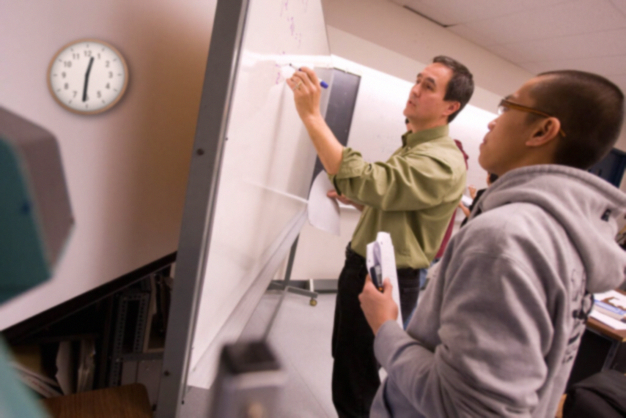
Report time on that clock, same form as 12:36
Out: 12:31
